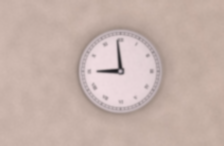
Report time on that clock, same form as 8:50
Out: 8:59
